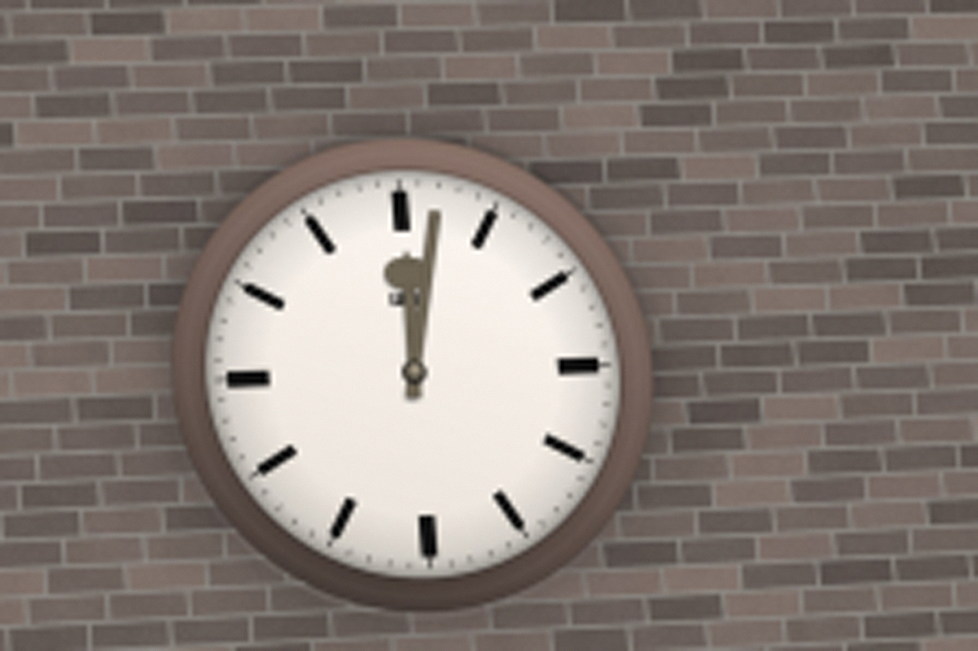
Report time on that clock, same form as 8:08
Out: 12:02
